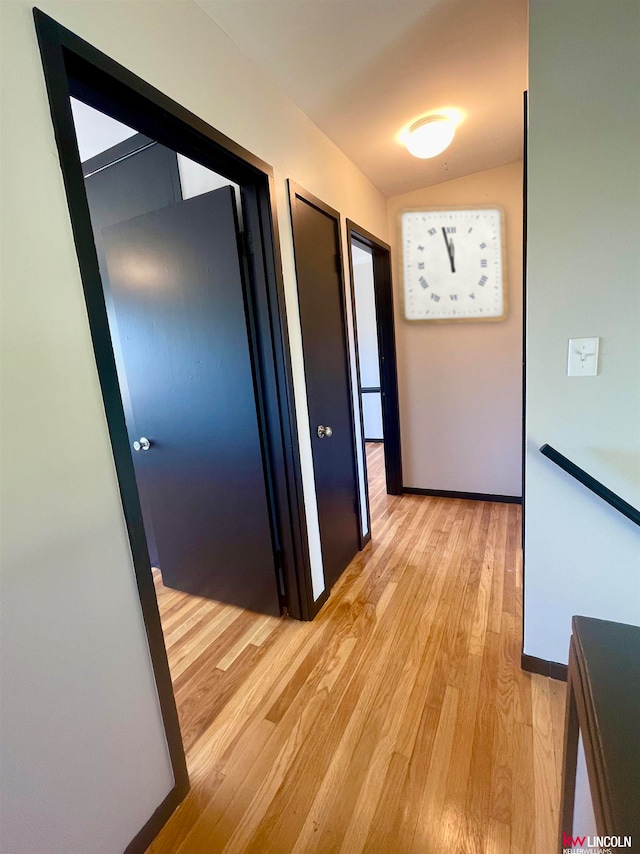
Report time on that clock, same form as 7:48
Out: 11:58
